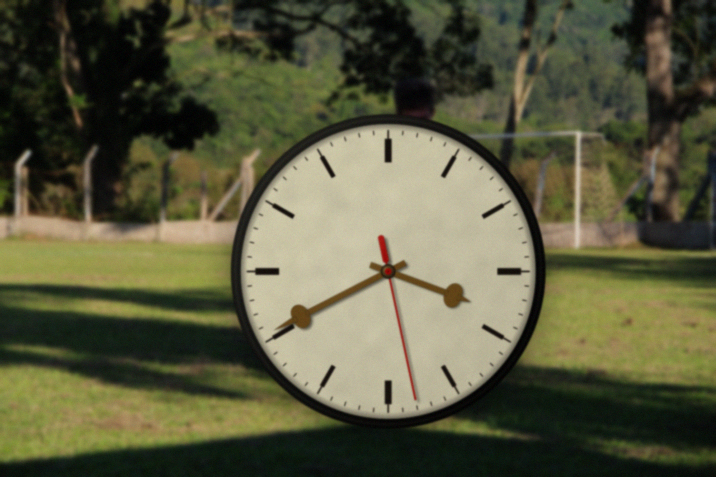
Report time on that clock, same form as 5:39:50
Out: 3:40:28
